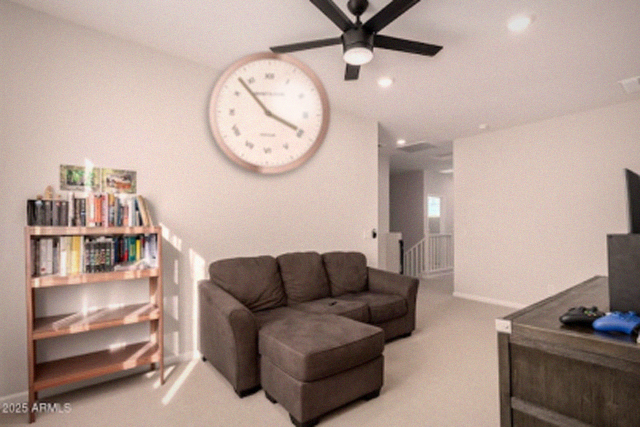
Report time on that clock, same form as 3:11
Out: 3:53
